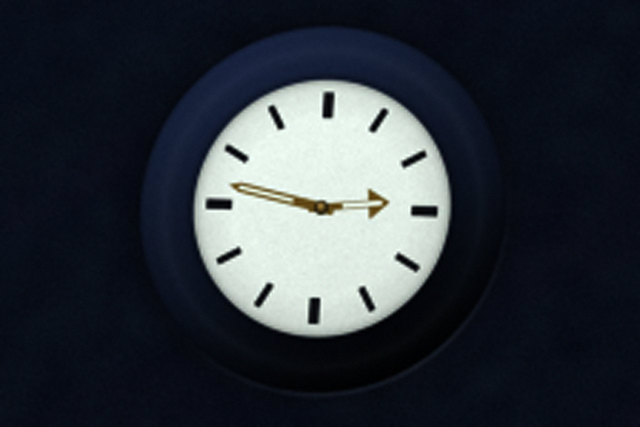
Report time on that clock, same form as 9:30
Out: 2:47
